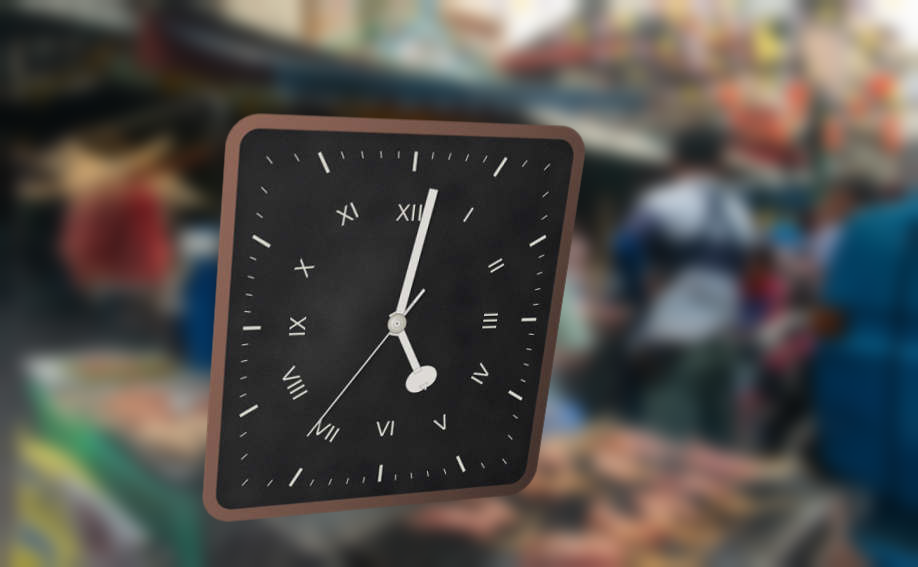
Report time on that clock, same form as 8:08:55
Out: 5:01:36
